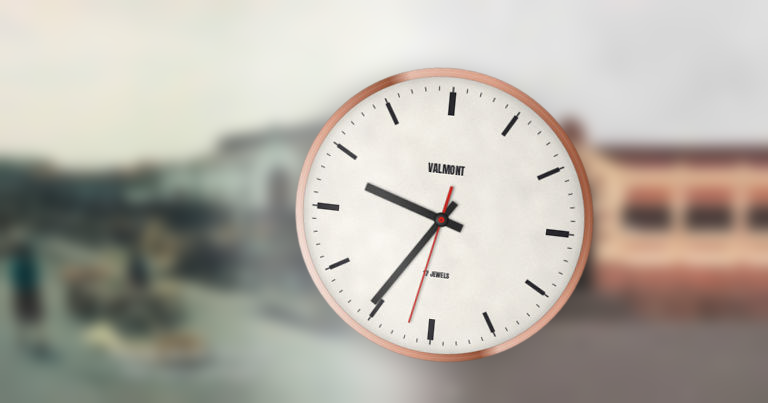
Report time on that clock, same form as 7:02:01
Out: 9:35:32
